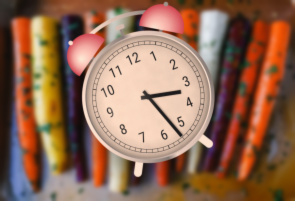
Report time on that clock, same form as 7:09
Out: 3:27
